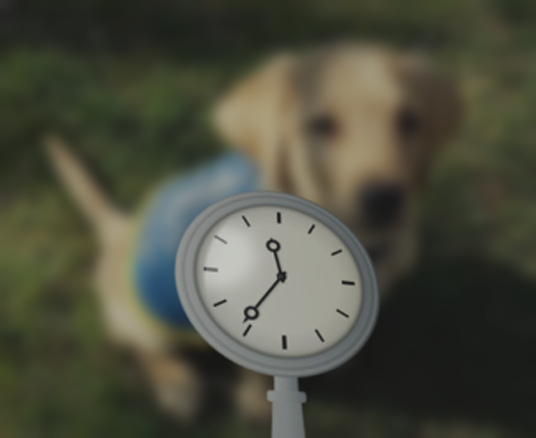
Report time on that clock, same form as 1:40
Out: 11:36
